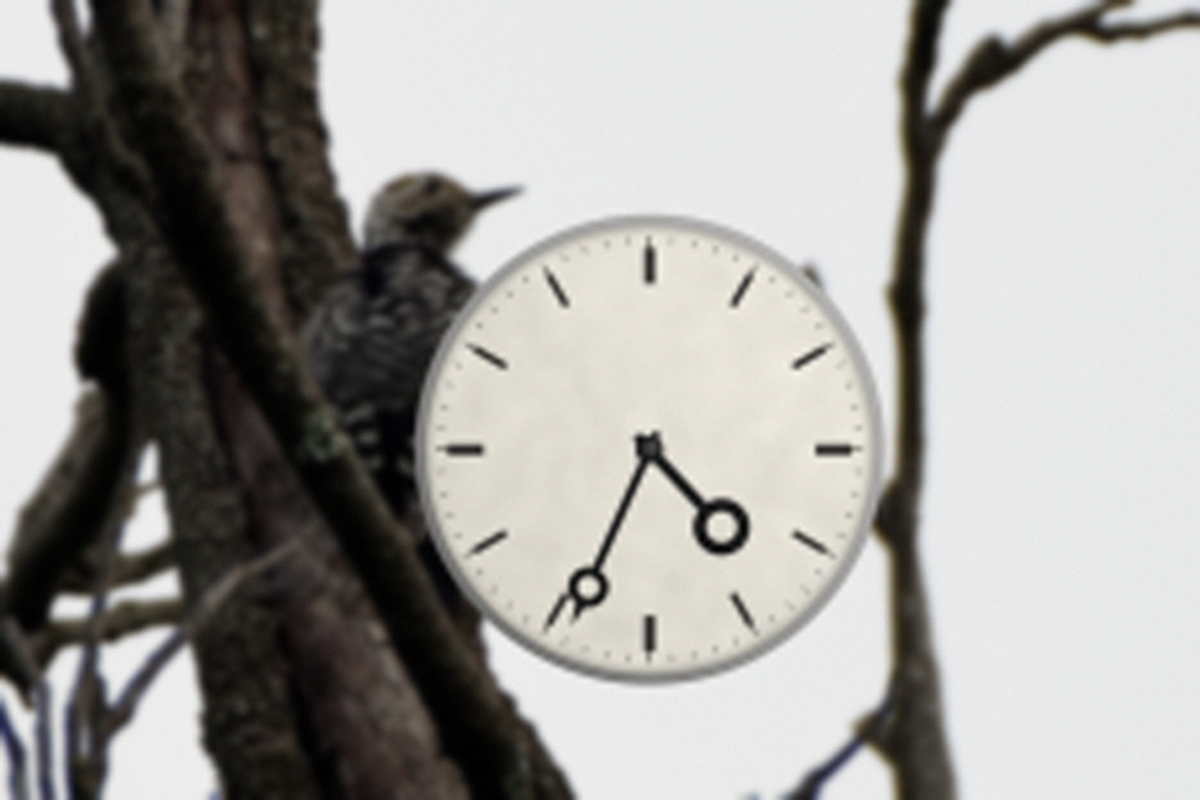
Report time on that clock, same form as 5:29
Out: 4:34
